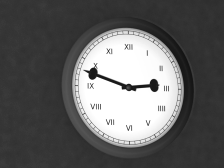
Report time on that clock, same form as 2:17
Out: 2:48
